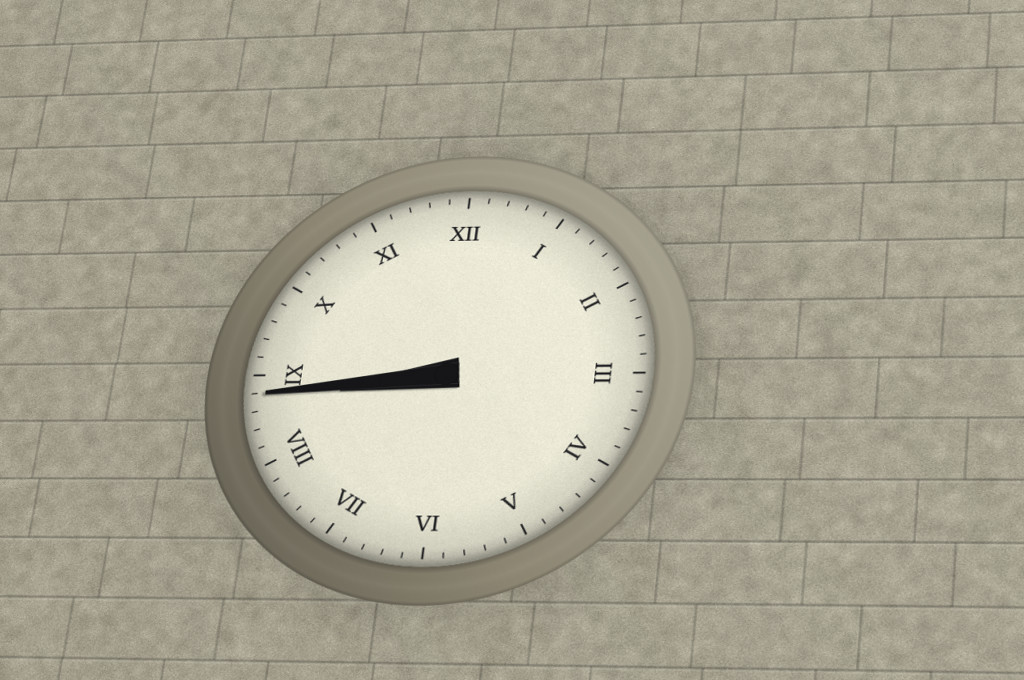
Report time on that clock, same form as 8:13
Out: 8:44
